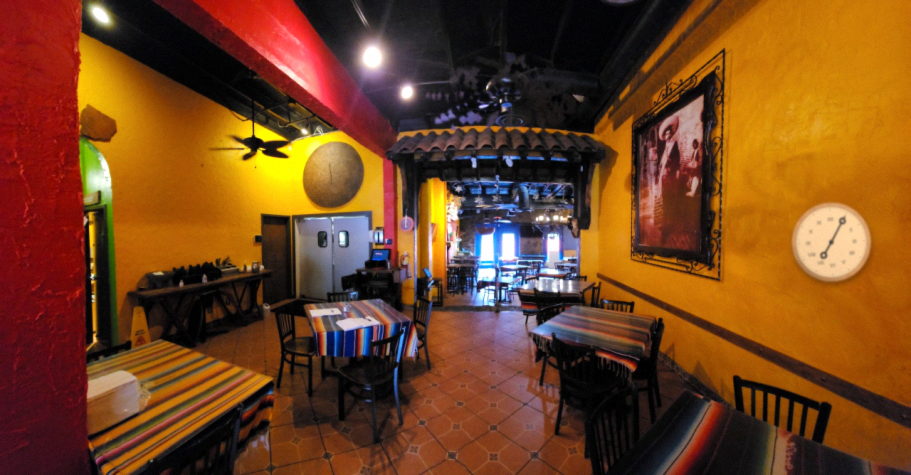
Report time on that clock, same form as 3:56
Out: 7:05
